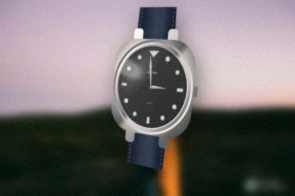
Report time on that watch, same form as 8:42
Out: 2:59
